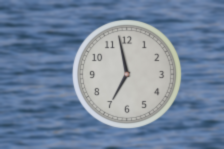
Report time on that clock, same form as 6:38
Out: 6:58
